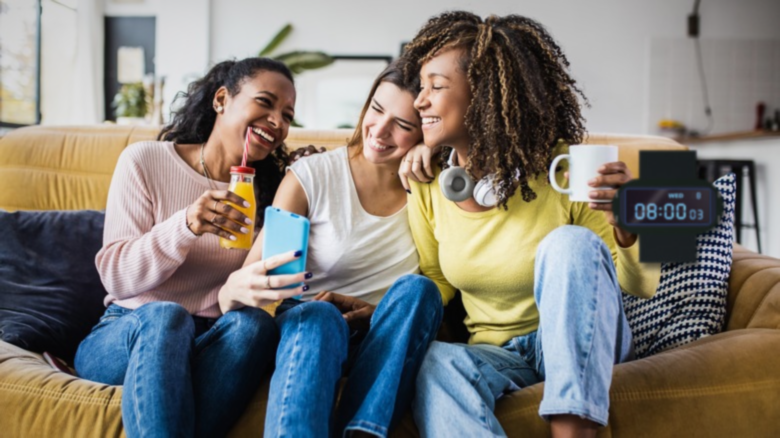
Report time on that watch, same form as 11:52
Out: 8:00
